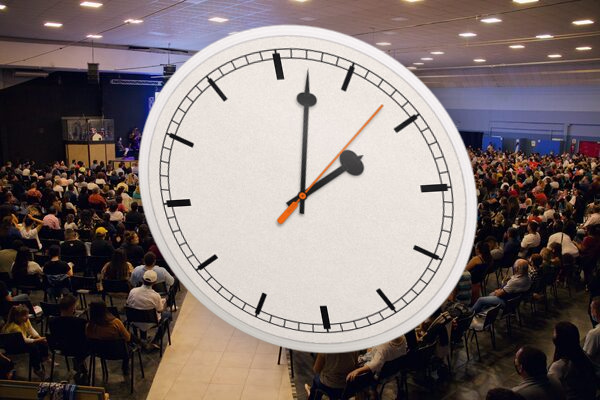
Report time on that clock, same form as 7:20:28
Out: 2:02:08
